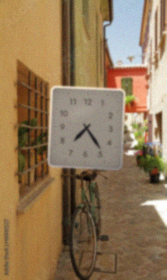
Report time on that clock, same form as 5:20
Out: 7:24
